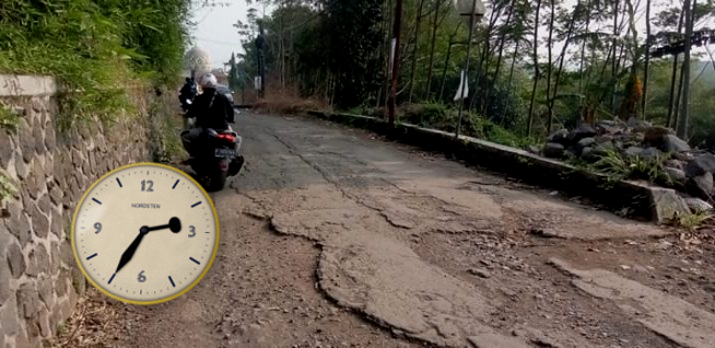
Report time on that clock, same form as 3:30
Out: 2:35
